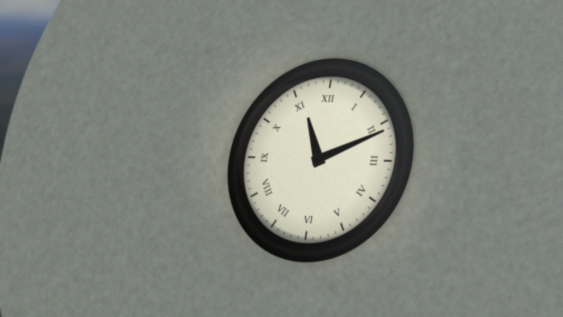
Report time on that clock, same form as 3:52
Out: 11:11
